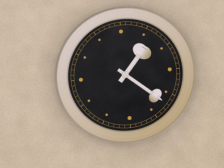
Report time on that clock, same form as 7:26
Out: 1:22
